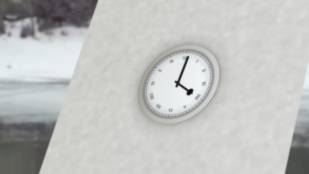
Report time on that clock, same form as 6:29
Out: 4:01
